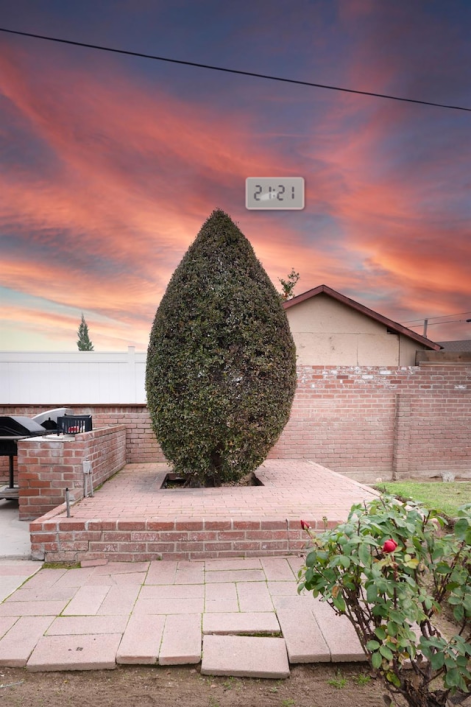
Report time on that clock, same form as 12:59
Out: 21:21
